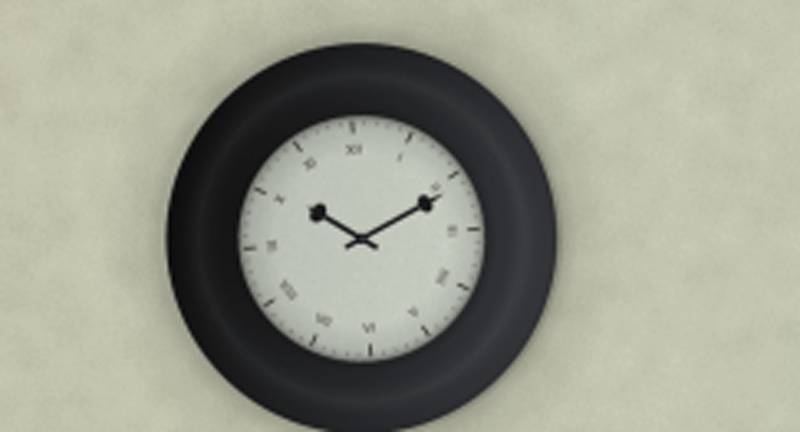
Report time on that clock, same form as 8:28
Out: 10:11
